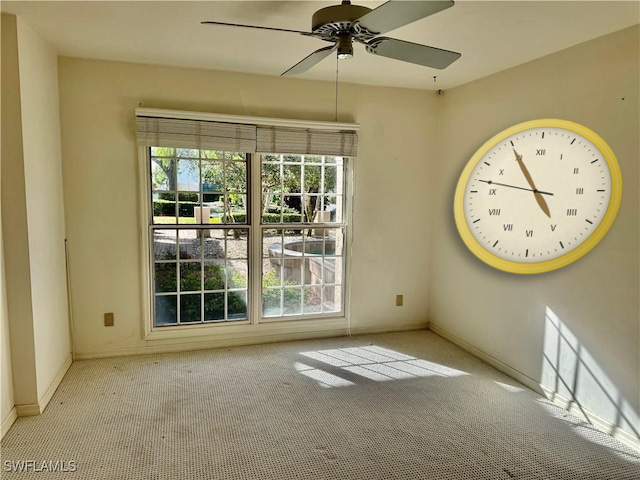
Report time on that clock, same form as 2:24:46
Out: 4:54:47
